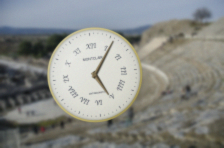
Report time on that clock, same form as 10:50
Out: 5:06
